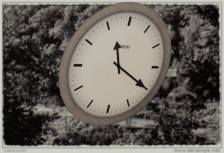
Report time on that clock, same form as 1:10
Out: 11:20
